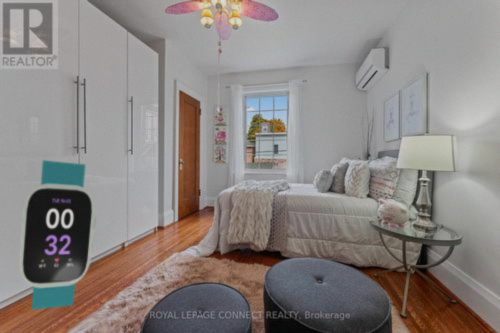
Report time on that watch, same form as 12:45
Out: 0:32
